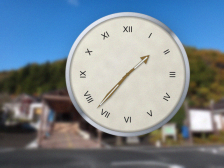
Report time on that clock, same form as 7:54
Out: 1:37
